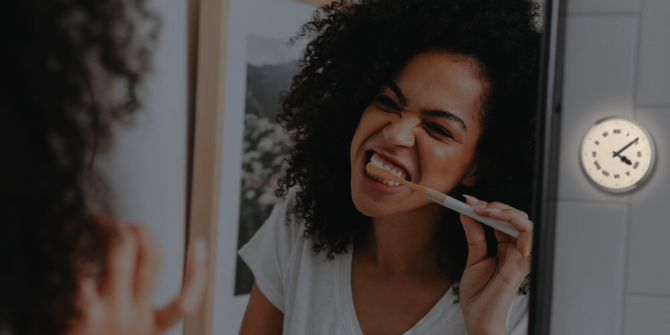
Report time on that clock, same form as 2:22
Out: 4:09
